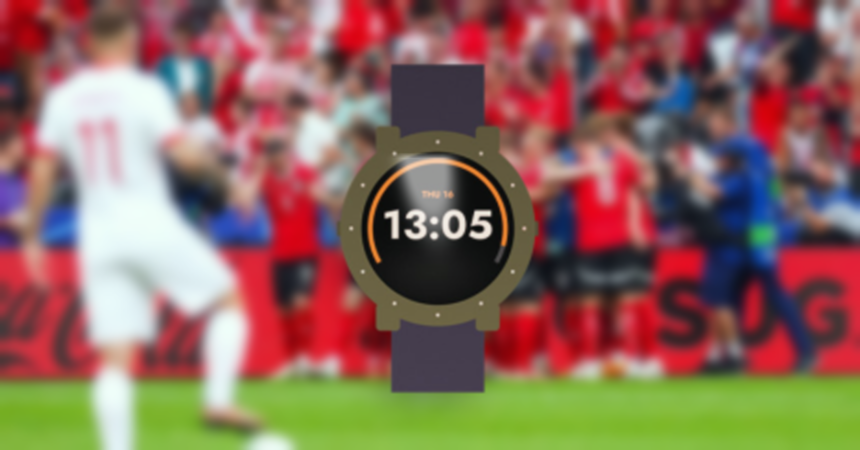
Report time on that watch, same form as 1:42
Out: 13:05
